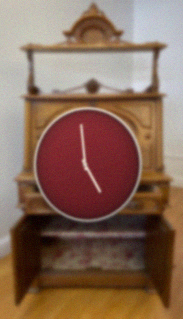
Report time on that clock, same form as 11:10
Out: 4:59
